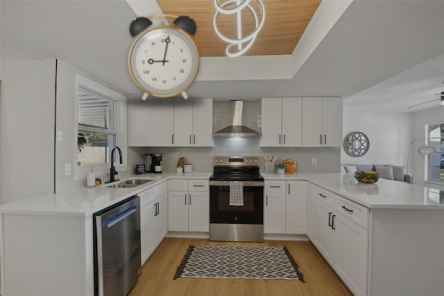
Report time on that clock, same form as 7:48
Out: 9:02
